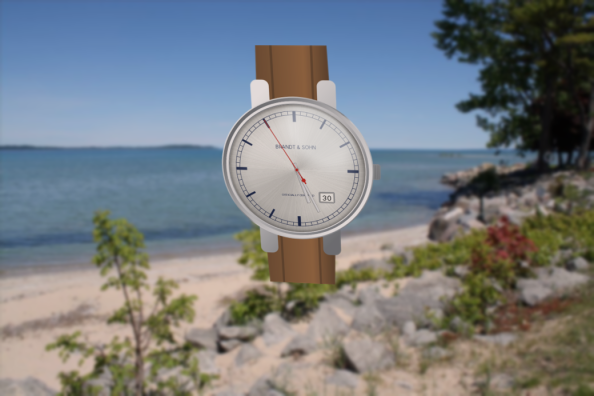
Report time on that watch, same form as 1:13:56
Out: 5:25:55
